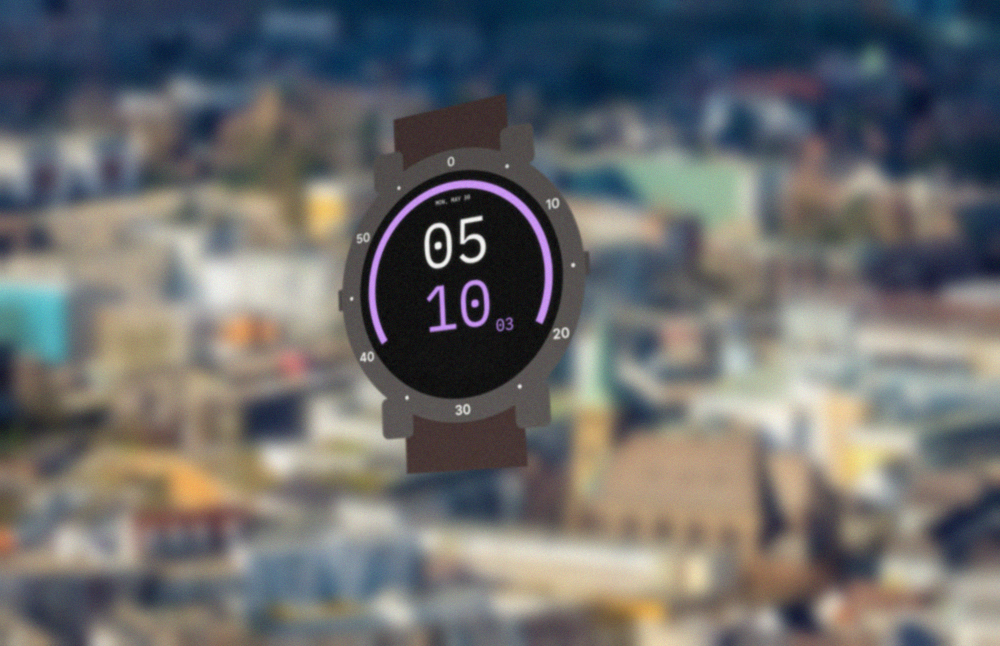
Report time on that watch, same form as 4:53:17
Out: 5:10:03
